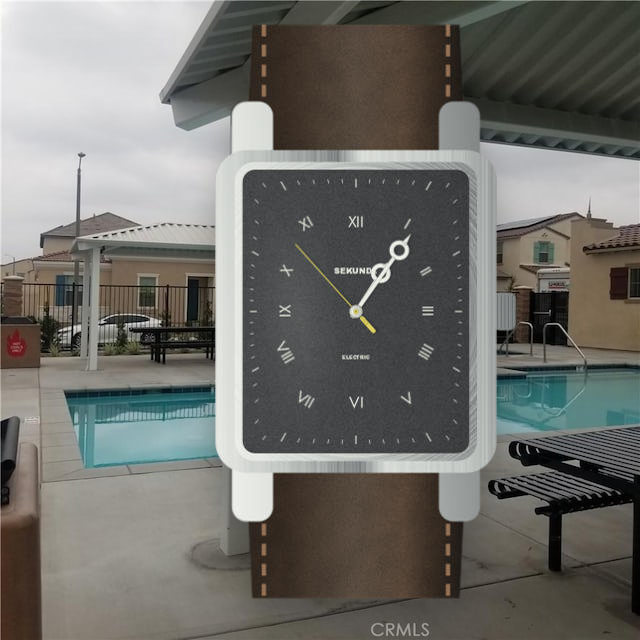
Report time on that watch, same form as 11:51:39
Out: 1:05:53
